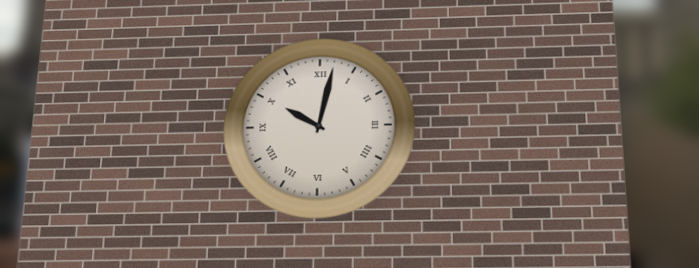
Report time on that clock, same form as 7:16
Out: 10:02
